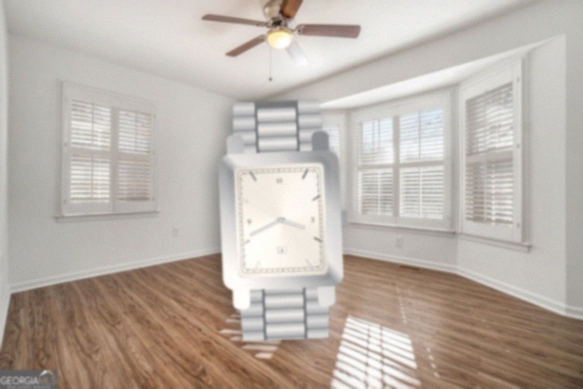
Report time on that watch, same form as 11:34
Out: 3:41
